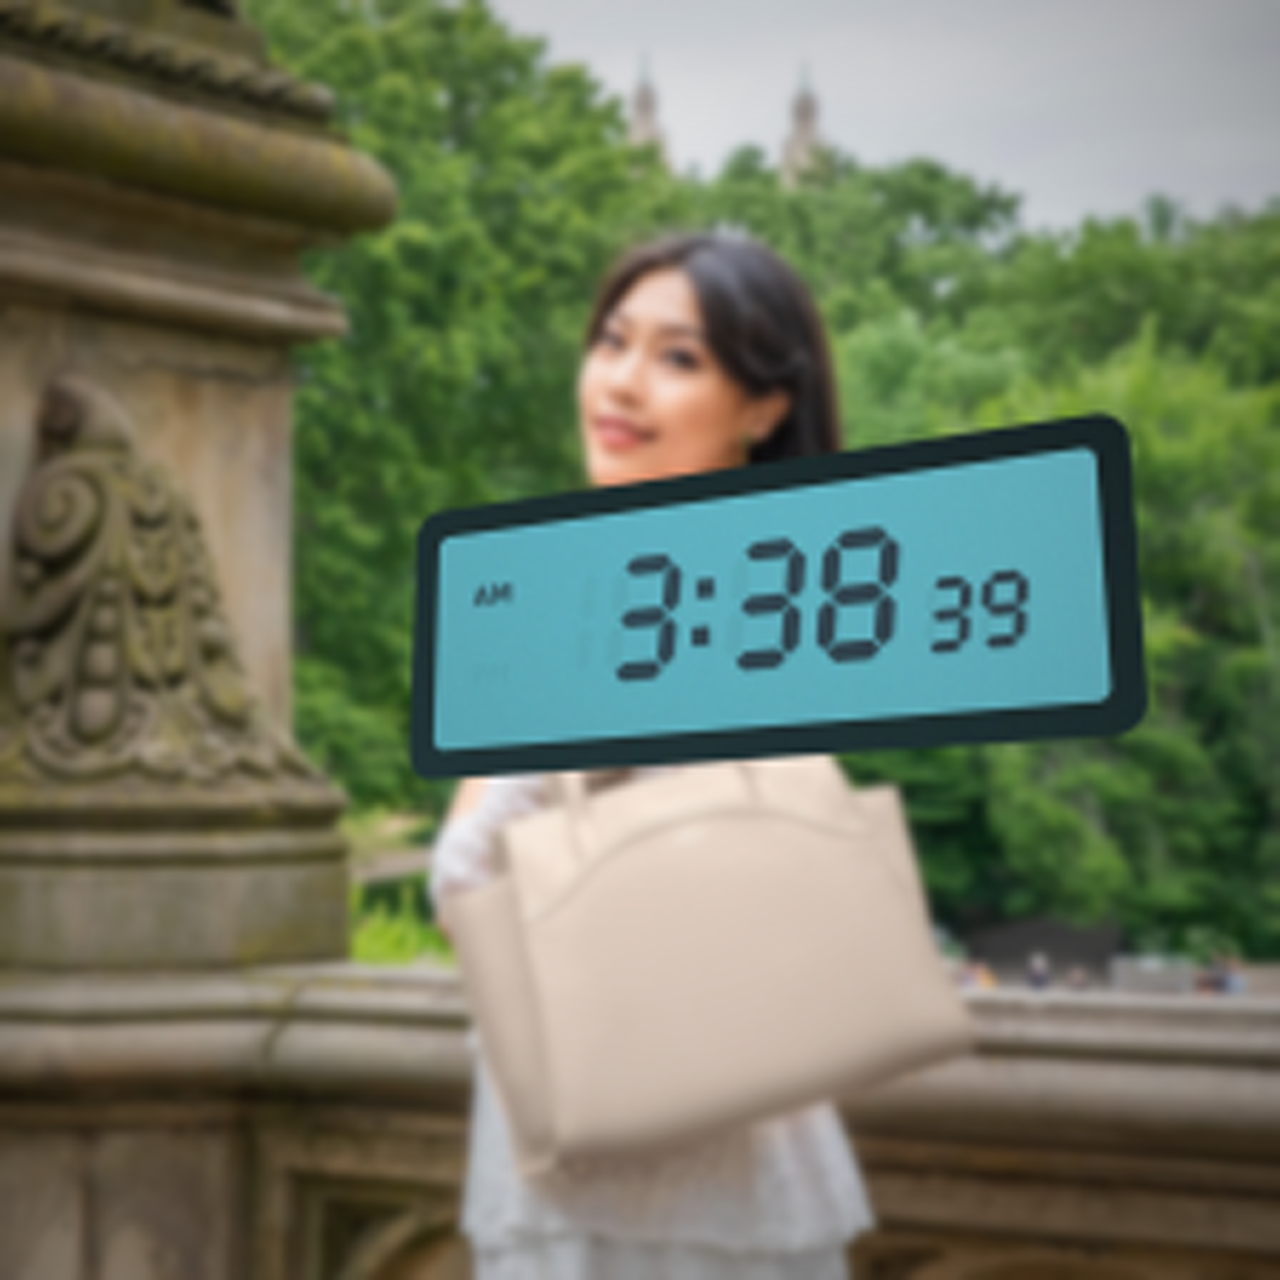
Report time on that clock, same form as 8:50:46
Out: 3:38:39
